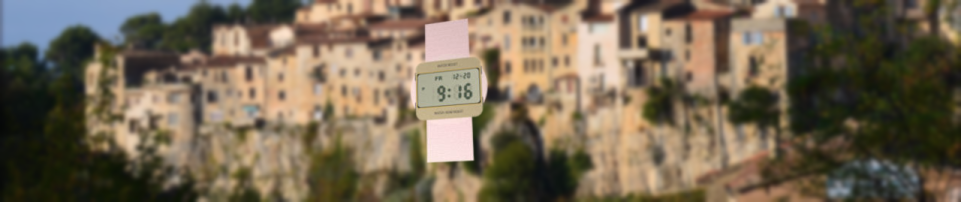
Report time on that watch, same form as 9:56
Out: 9:16
